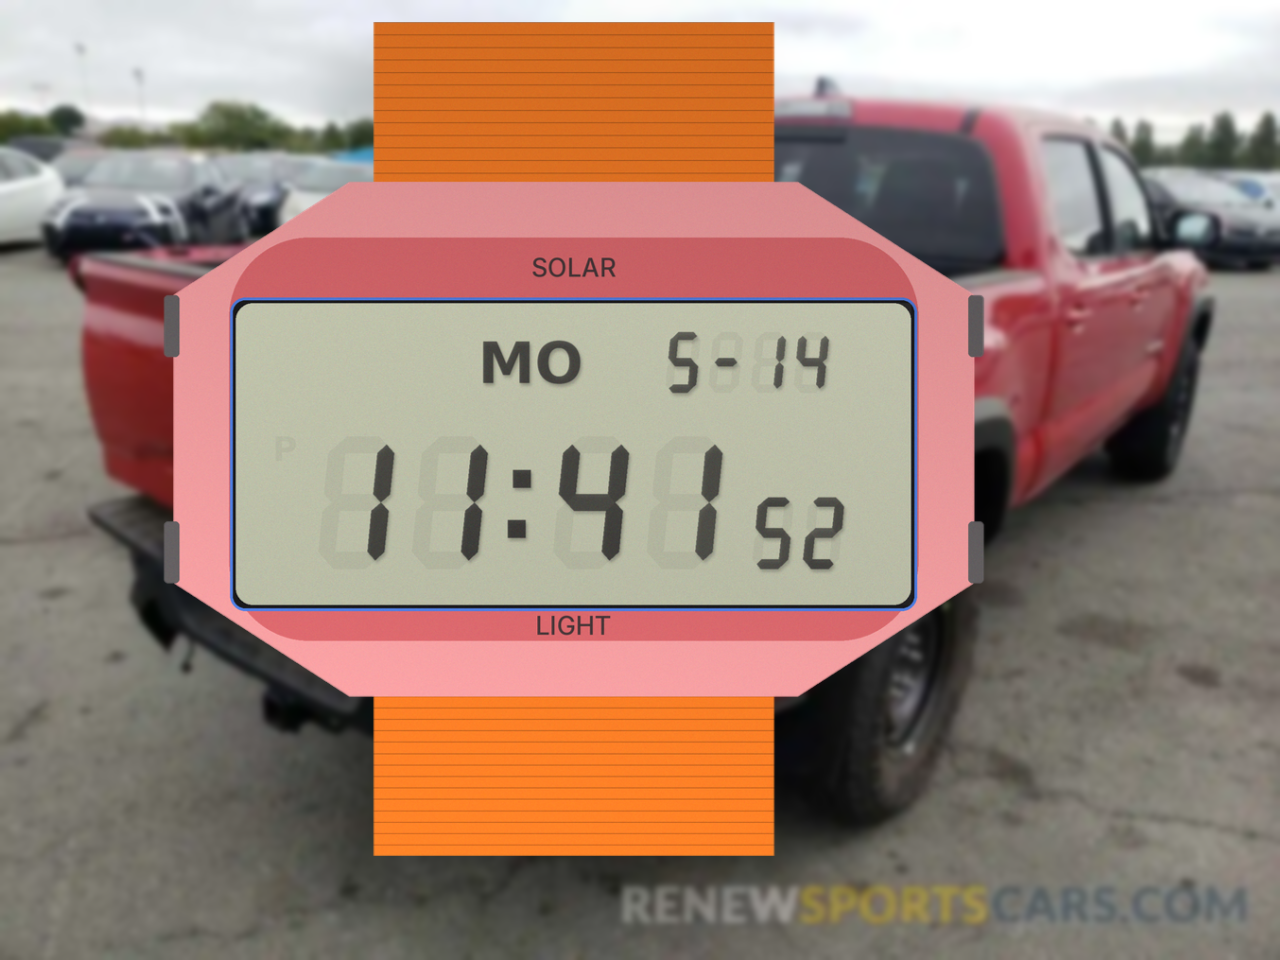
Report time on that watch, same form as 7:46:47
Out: 11:41:52
